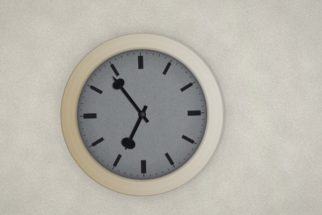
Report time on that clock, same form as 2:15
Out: 6:54
